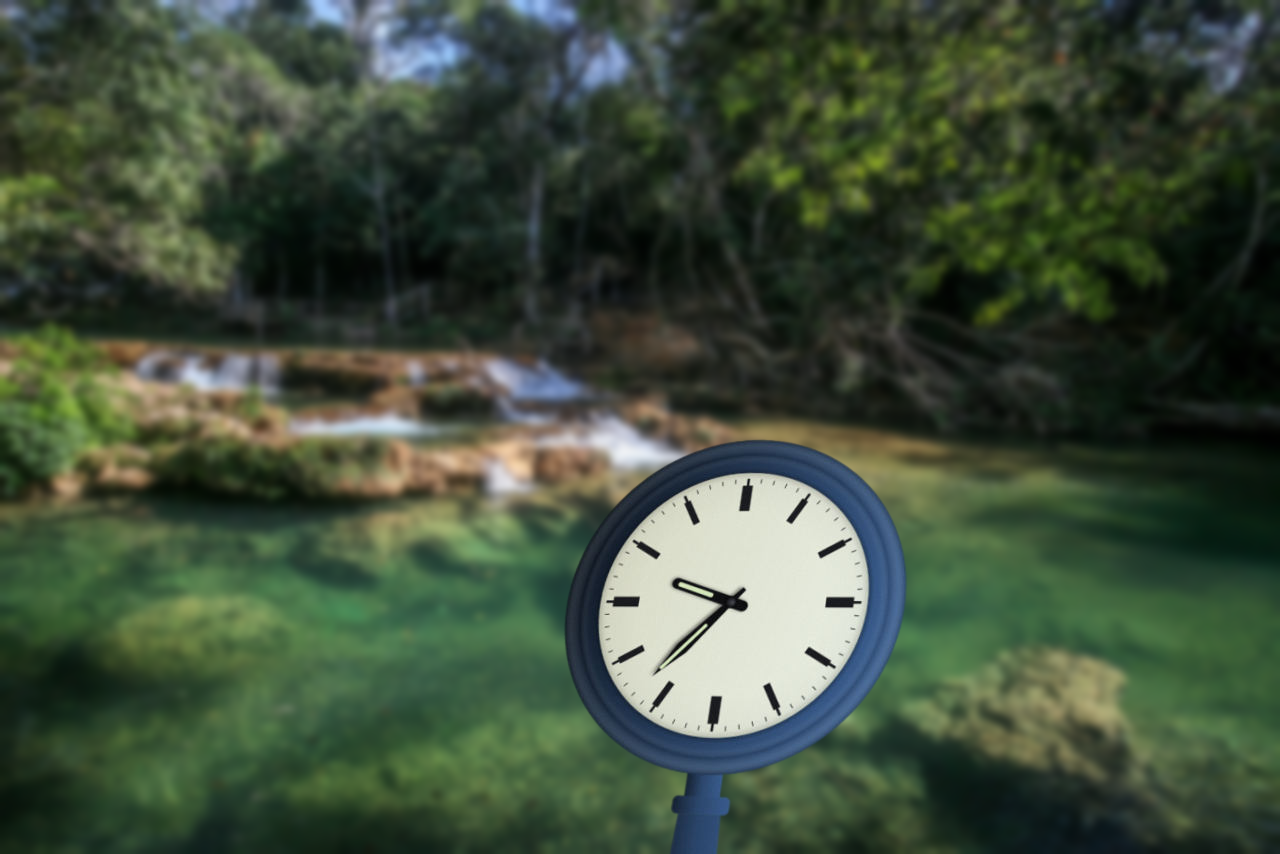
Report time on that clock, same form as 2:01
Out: 9:37
